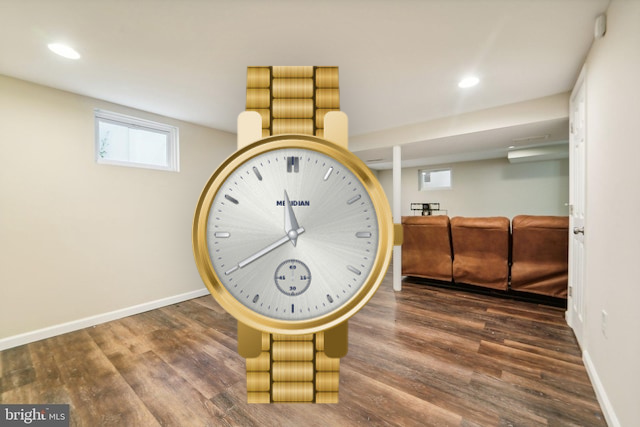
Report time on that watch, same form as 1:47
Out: 11:40
